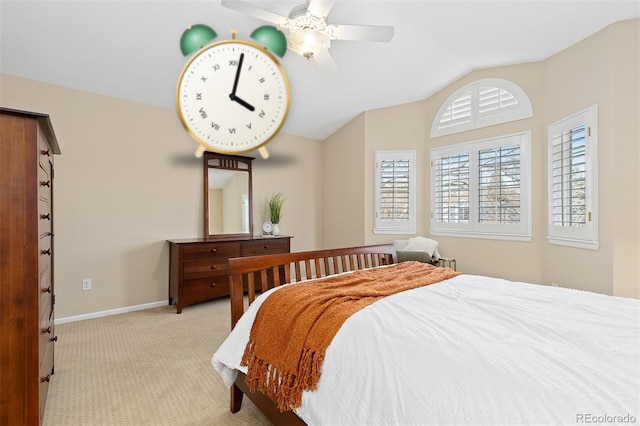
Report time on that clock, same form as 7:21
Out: 4:02
